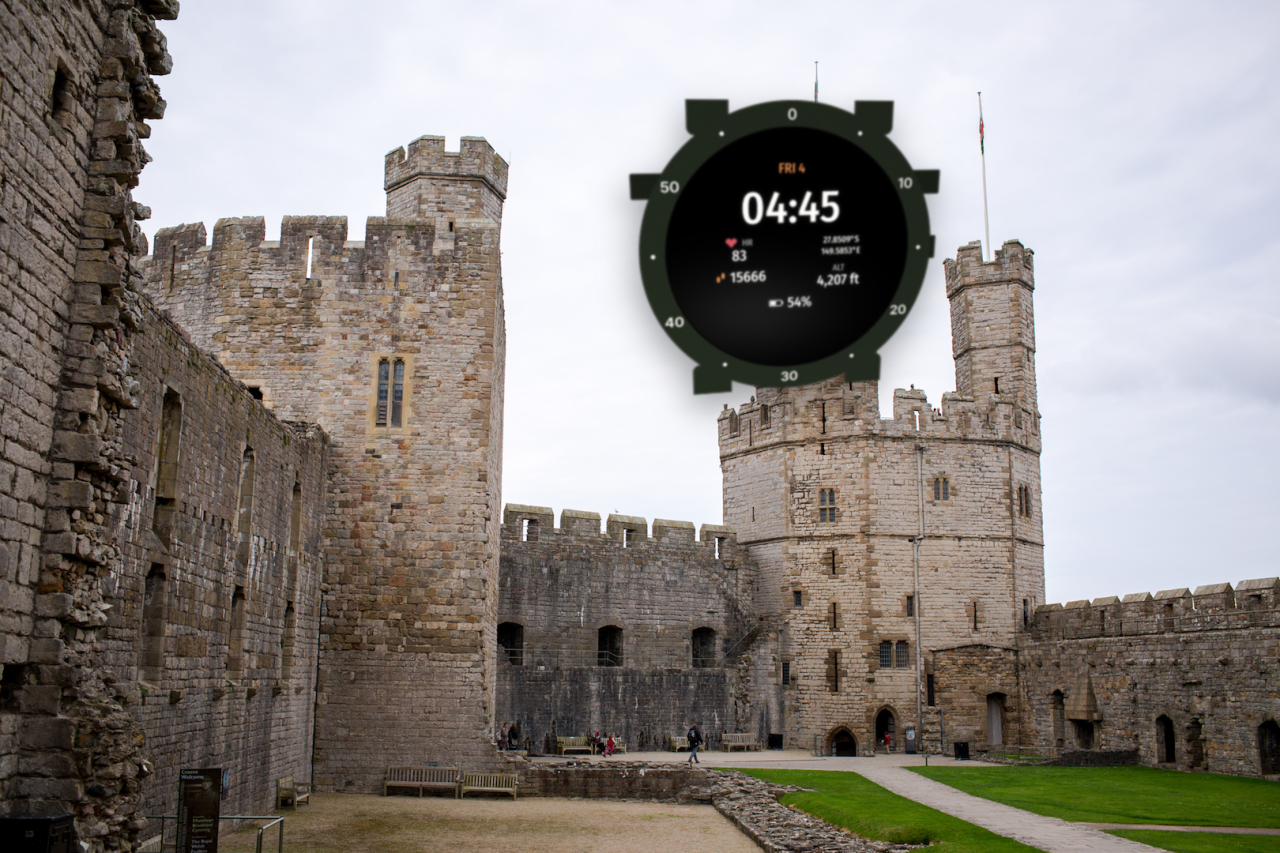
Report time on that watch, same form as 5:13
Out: 4:45
